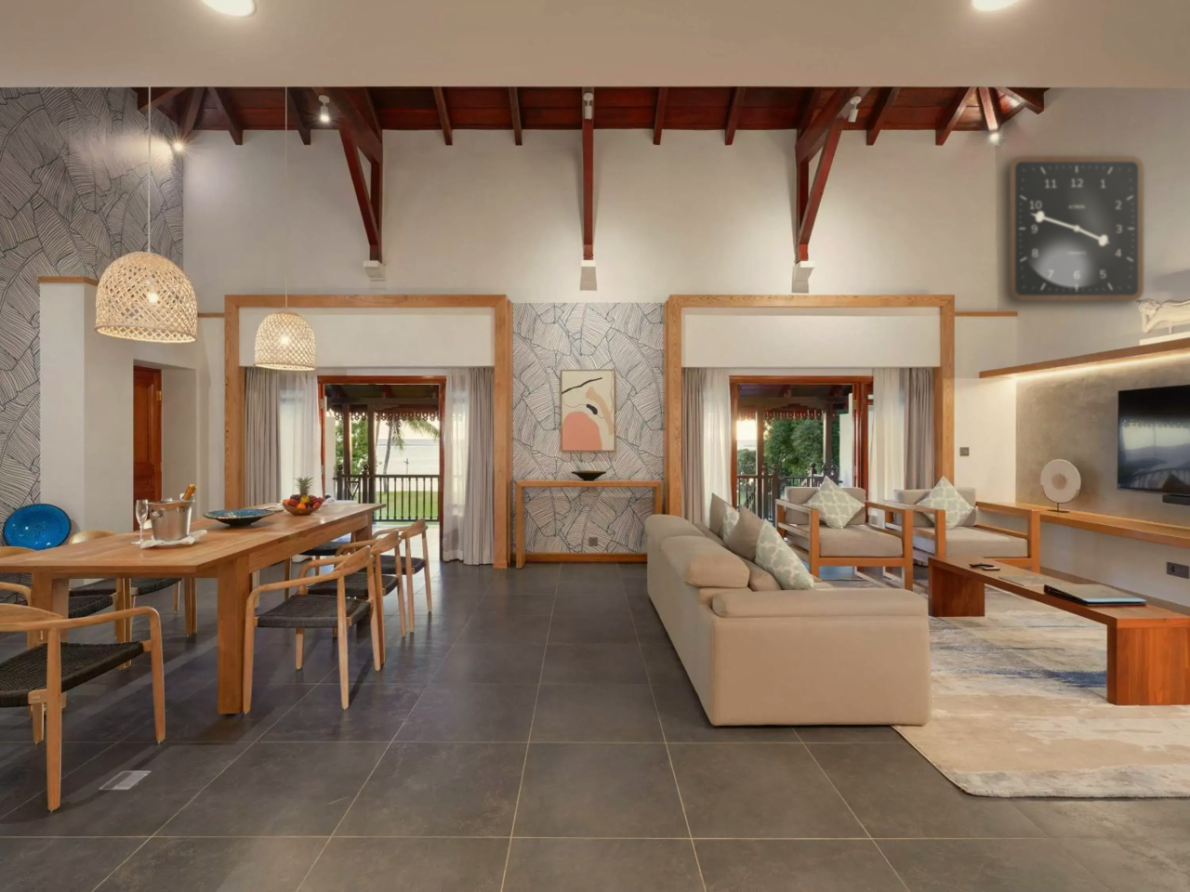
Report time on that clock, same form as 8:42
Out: 3:48
